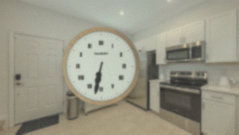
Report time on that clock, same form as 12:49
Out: 6:32
